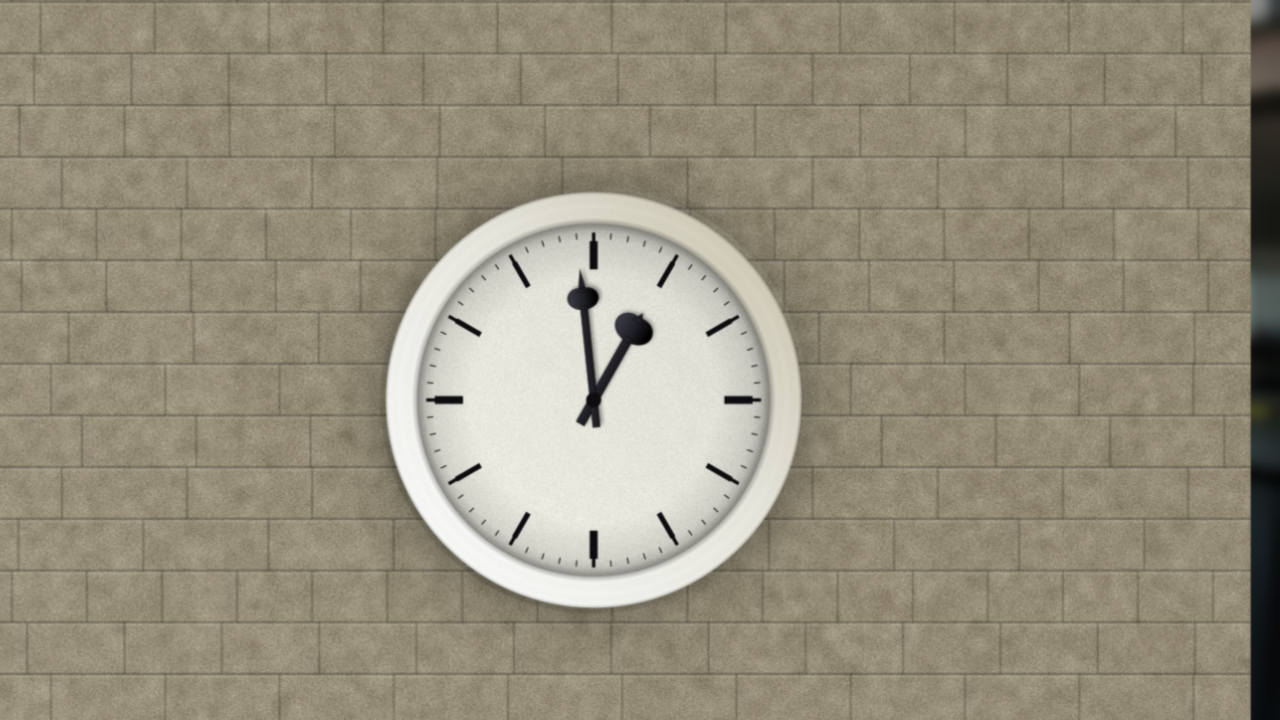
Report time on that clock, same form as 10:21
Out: 12:59
